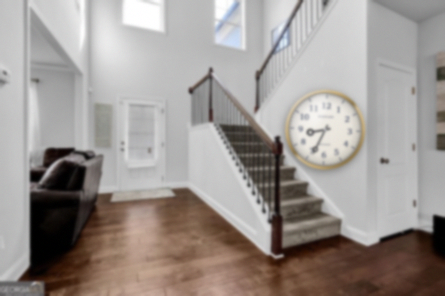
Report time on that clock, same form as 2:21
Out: 8:34
